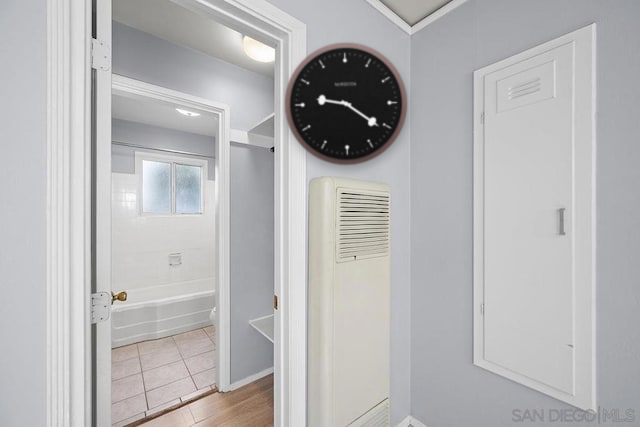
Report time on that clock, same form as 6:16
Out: 9:21
